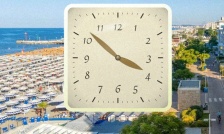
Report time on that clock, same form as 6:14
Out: 3:52
